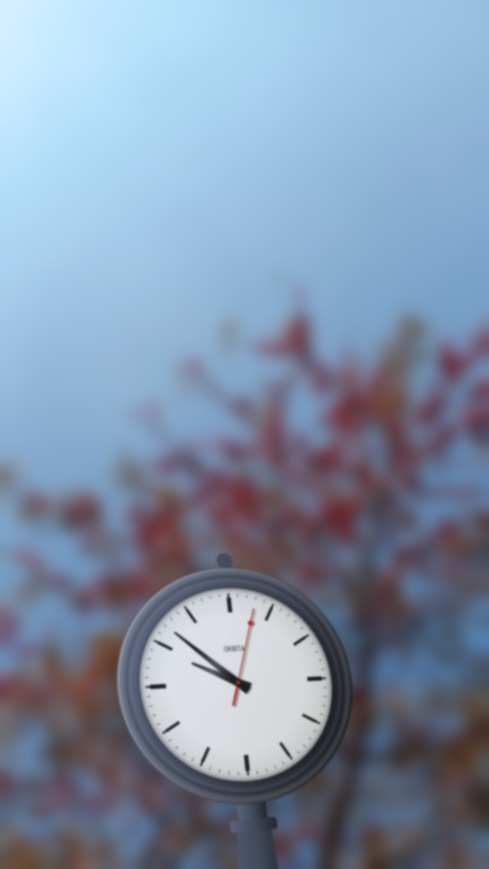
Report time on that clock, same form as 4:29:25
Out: 9:52:03
